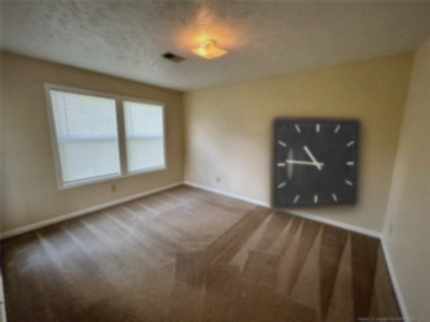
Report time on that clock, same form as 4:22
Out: 10:46
